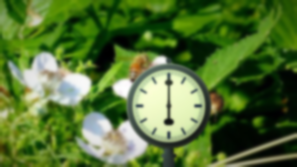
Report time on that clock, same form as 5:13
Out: 6:00
